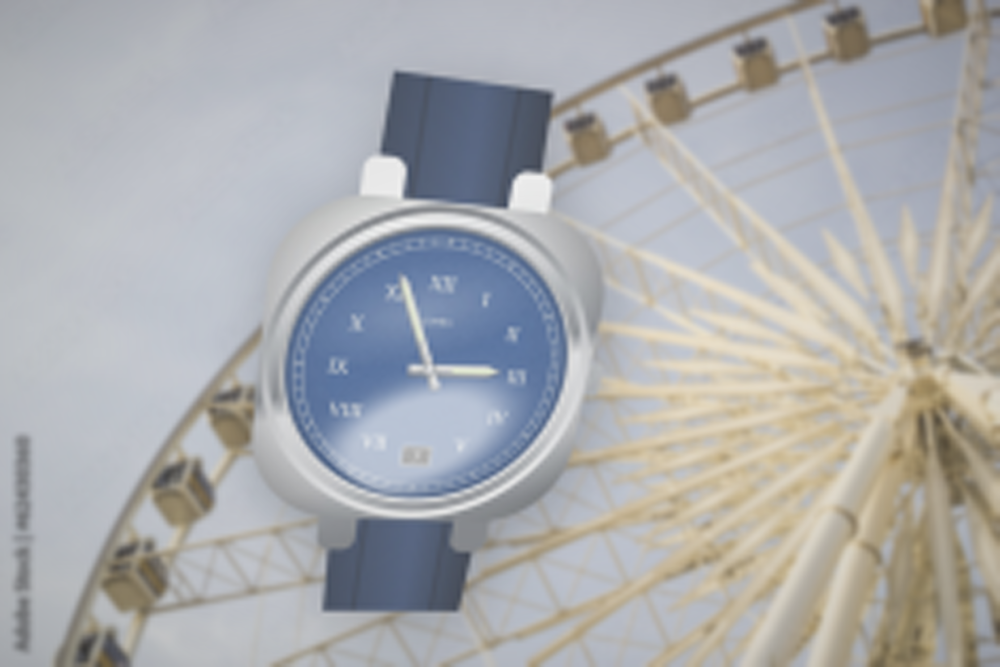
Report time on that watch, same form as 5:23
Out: 2:56
